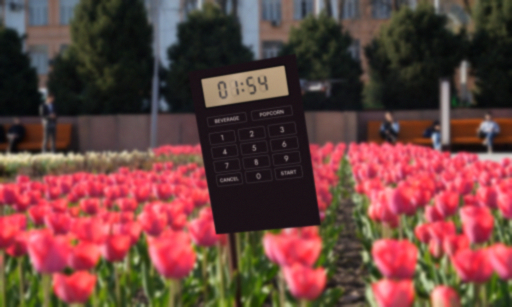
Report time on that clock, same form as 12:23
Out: 1:54
